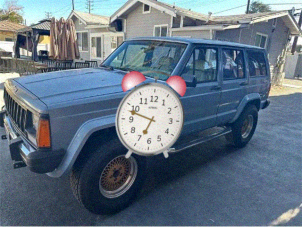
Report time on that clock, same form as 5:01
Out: 6:48
